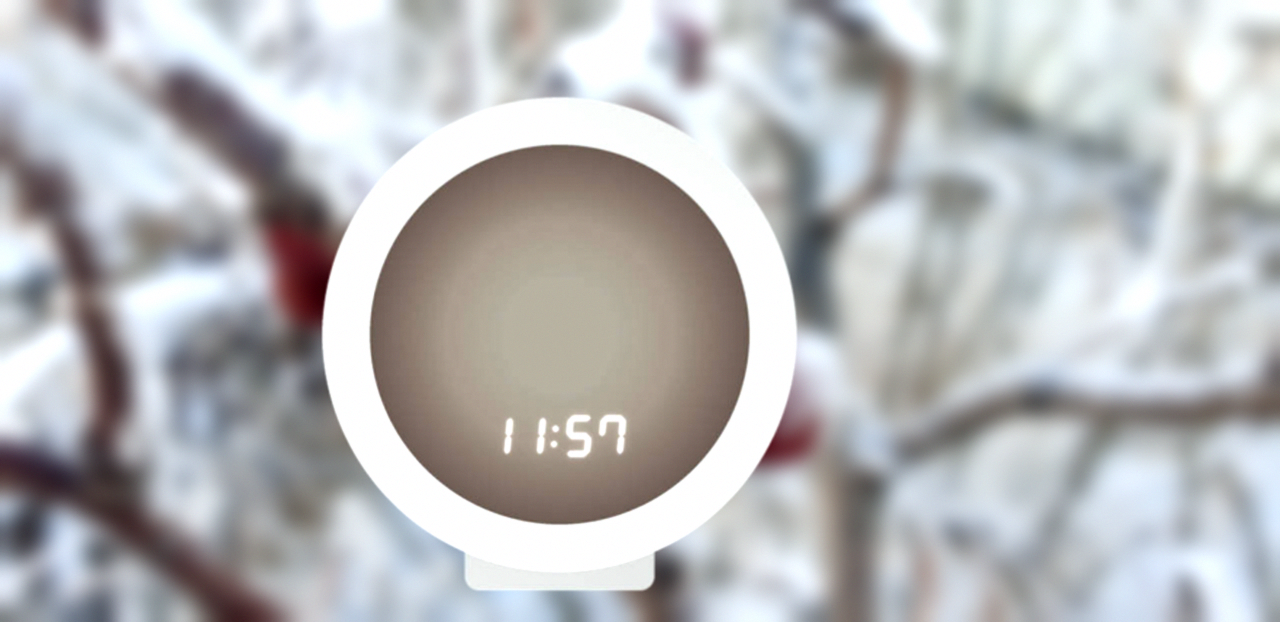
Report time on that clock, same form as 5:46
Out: 11:57
